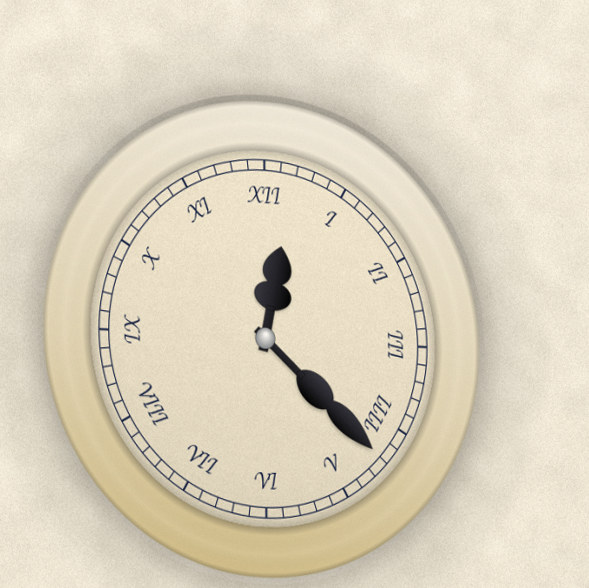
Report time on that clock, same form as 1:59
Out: 12:22
